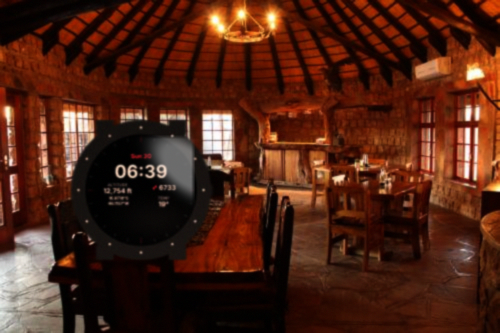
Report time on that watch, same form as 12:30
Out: 6:39
